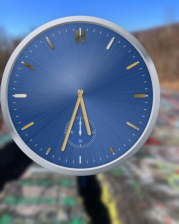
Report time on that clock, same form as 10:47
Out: 5:33
